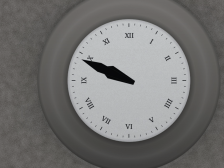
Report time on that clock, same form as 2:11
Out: 9:49
